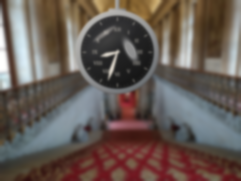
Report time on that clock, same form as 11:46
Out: 8:33
